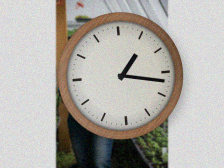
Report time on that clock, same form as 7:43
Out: 1:17
